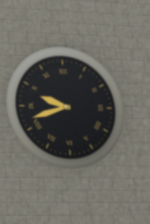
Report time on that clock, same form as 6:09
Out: 9:42
